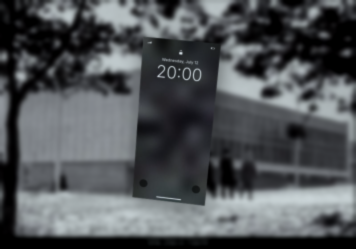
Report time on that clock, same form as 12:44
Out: 20:00
